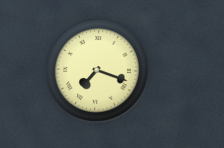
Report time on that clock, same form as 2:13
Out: 7:18
